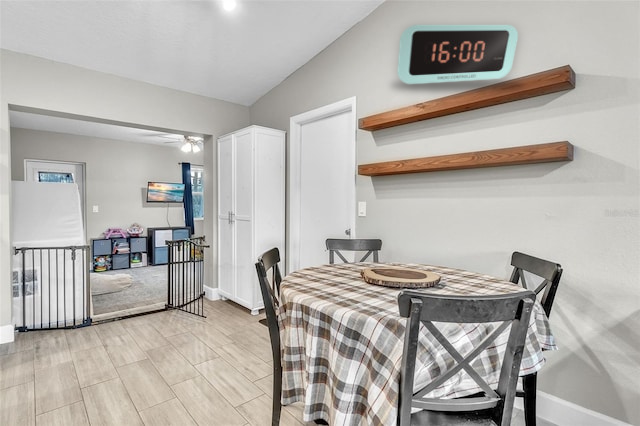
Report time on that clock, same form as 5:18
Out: 16:00
